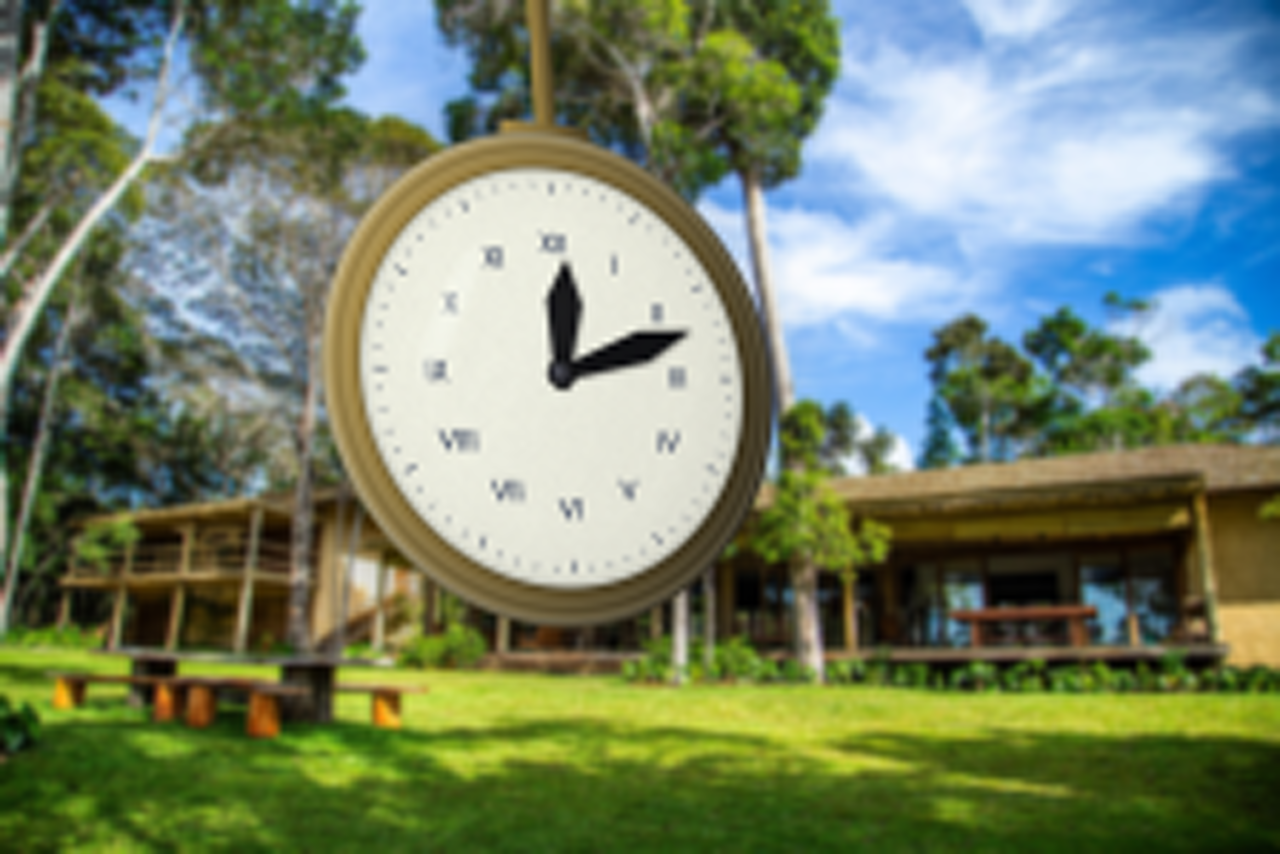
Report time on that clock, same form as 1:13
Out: 12:12
